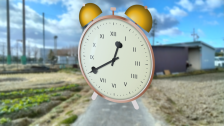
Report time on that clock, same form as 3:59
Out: 12:40
